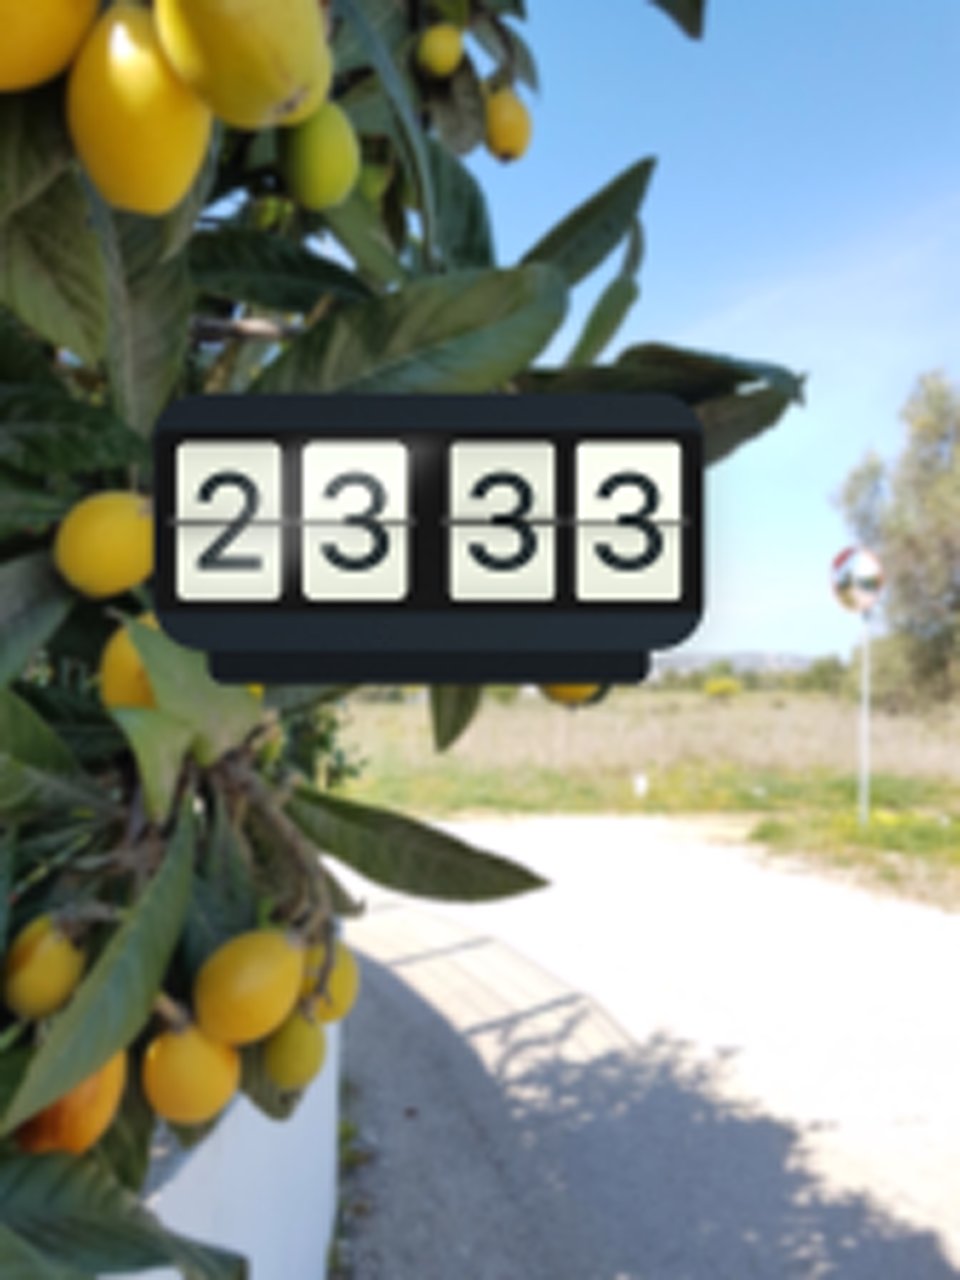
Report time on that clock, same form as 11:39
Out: 23:33
